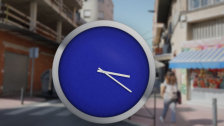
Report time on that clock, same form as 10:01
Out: 3:21
